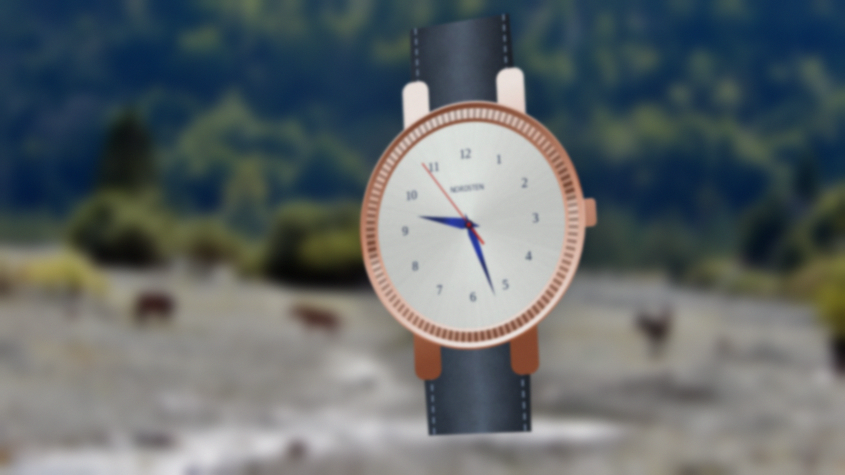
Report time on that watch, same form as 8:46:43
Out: 9:26:54
